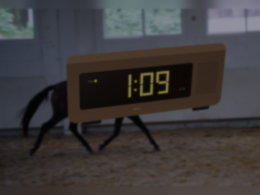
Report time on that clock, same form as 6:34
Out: 1:09
